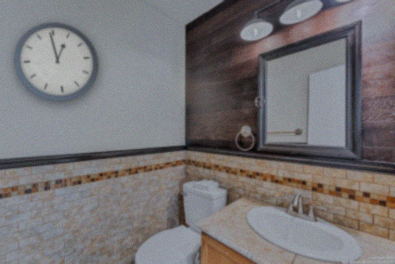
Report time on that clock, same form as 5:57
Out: 12:59
